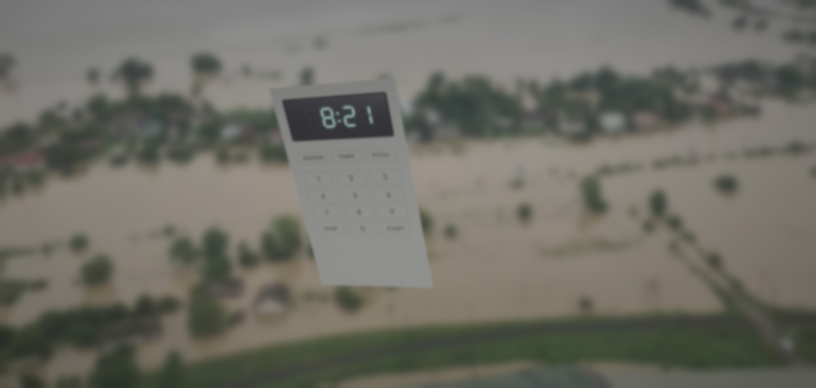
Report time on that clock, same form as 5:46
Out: 8:21
